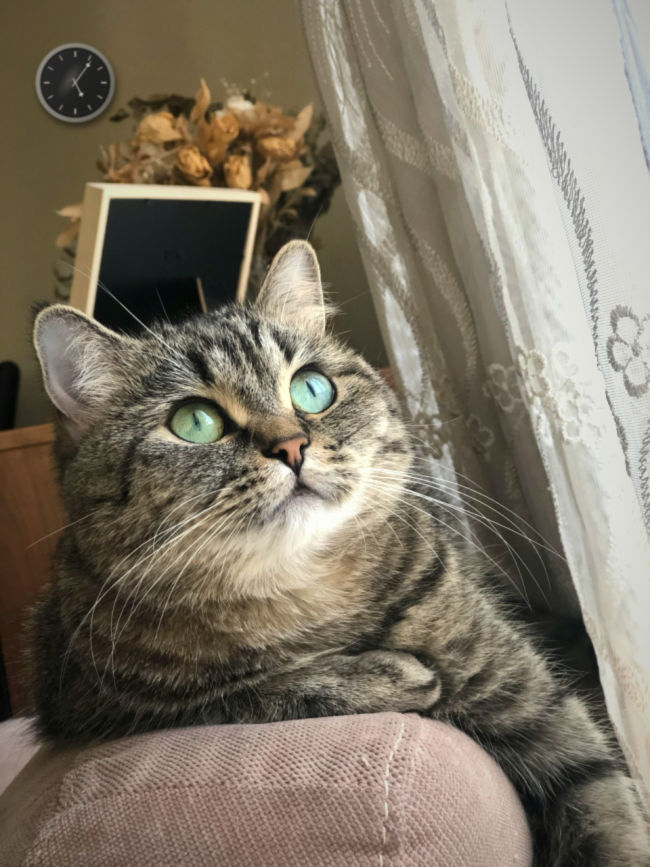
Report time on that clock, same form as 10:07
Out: 5:06
